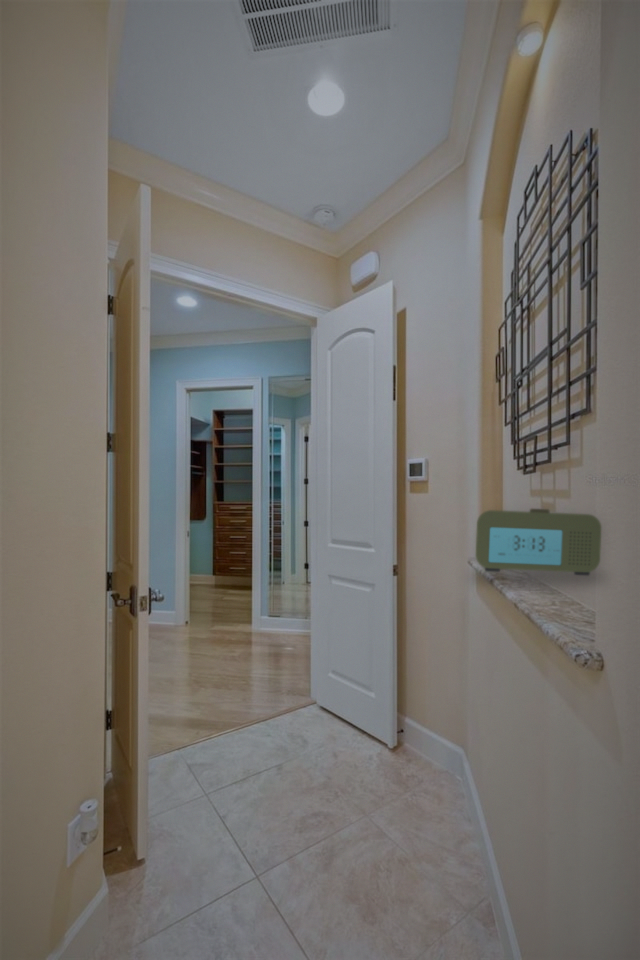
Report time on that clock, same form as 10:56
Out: 3:13
